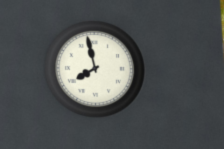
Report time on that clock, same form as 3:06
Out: 7:58
